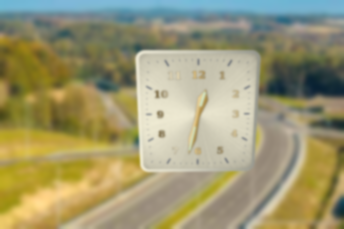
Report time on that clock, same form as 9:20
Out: 12:32
